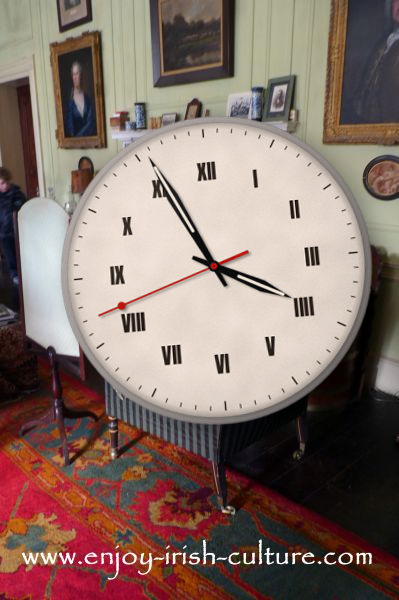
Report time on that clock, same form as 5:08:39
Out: 3:55:42
